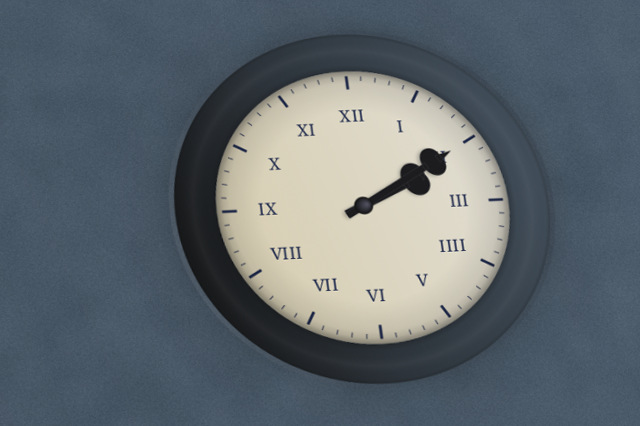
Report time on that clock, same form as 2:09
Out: 2:10
